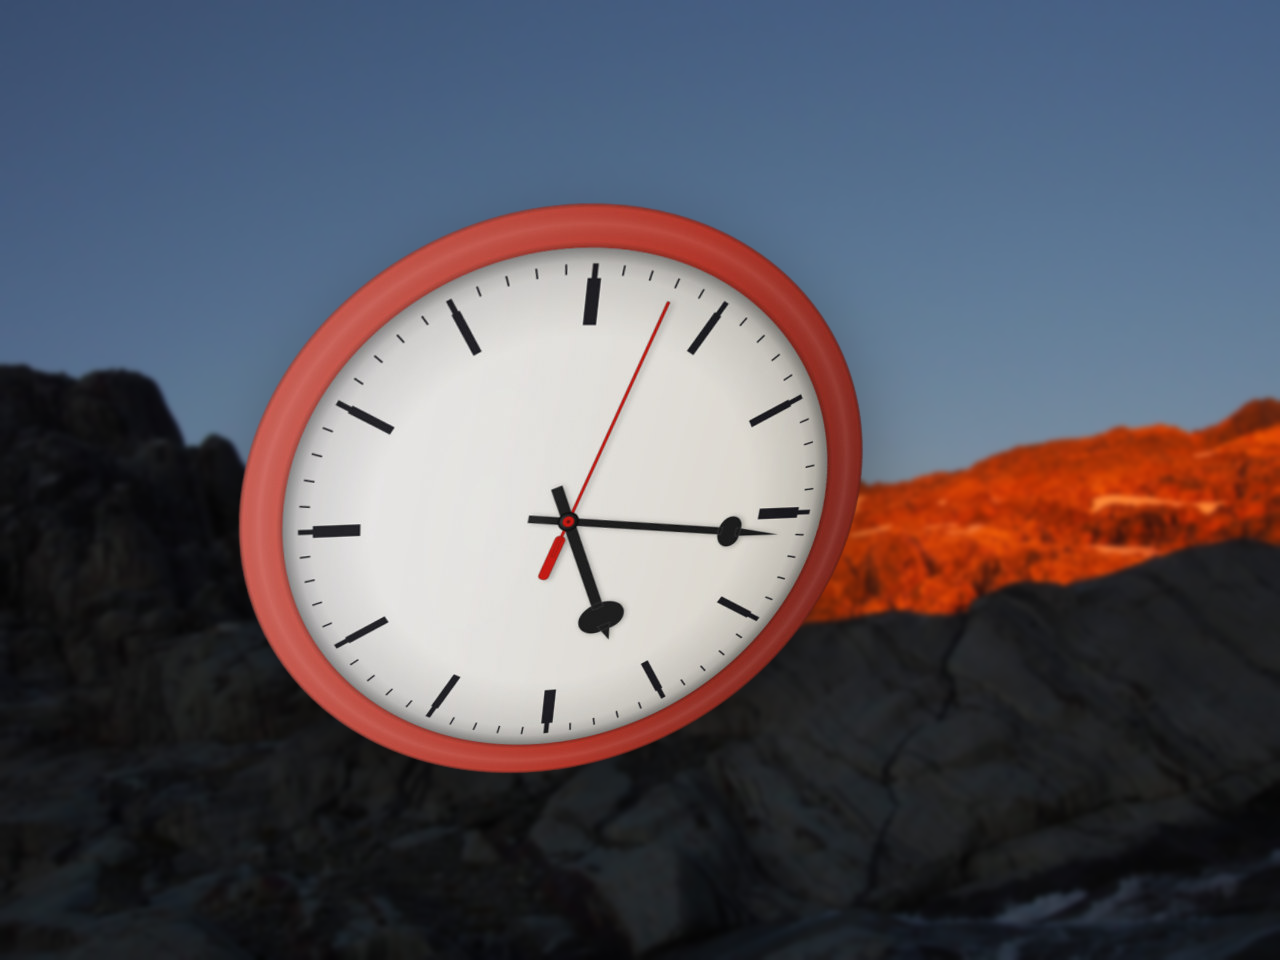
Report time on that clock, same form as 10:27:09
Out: 5:16:03
